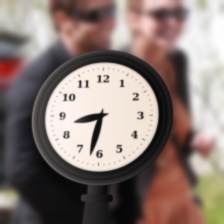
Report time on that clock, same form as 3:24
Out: 8:32
